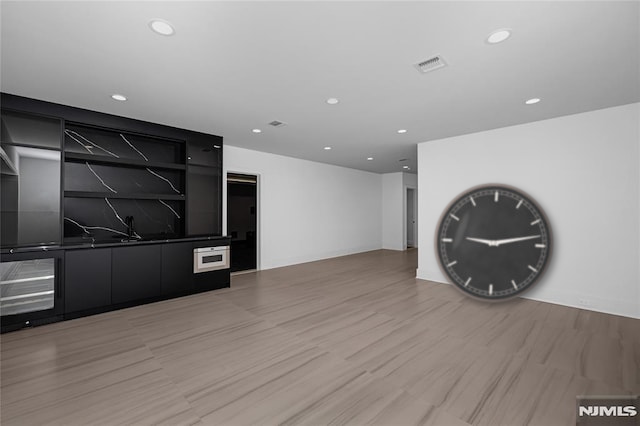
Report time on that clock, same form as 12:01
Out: 9:13
